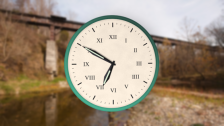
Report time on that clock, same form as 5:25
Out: 6:50
